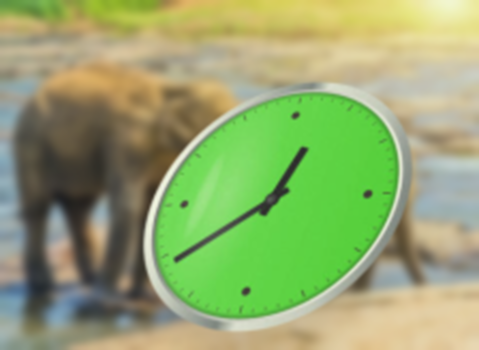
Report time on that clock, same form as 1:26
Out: 12:39
